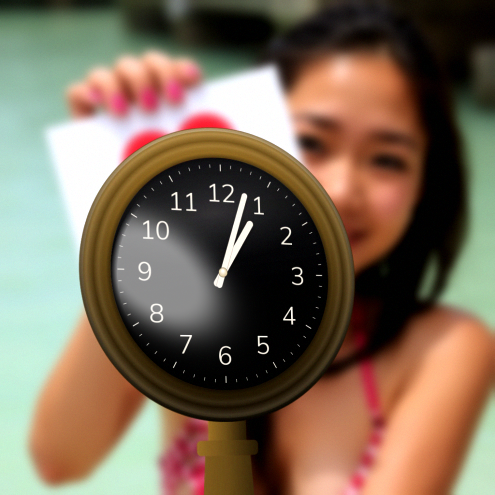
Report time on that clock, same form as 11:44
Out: 1:03
